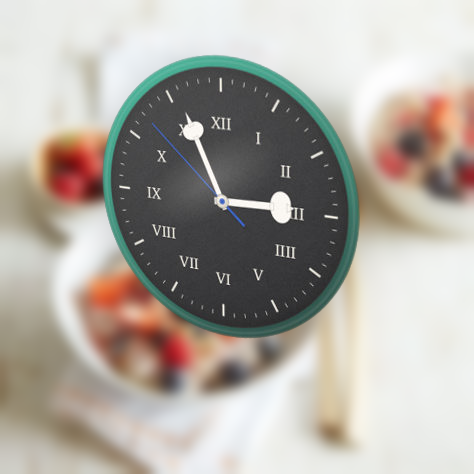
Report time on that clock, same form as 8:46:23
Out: 2:55:52
